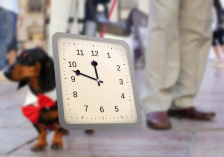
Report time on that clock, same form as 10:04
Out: 11:48
